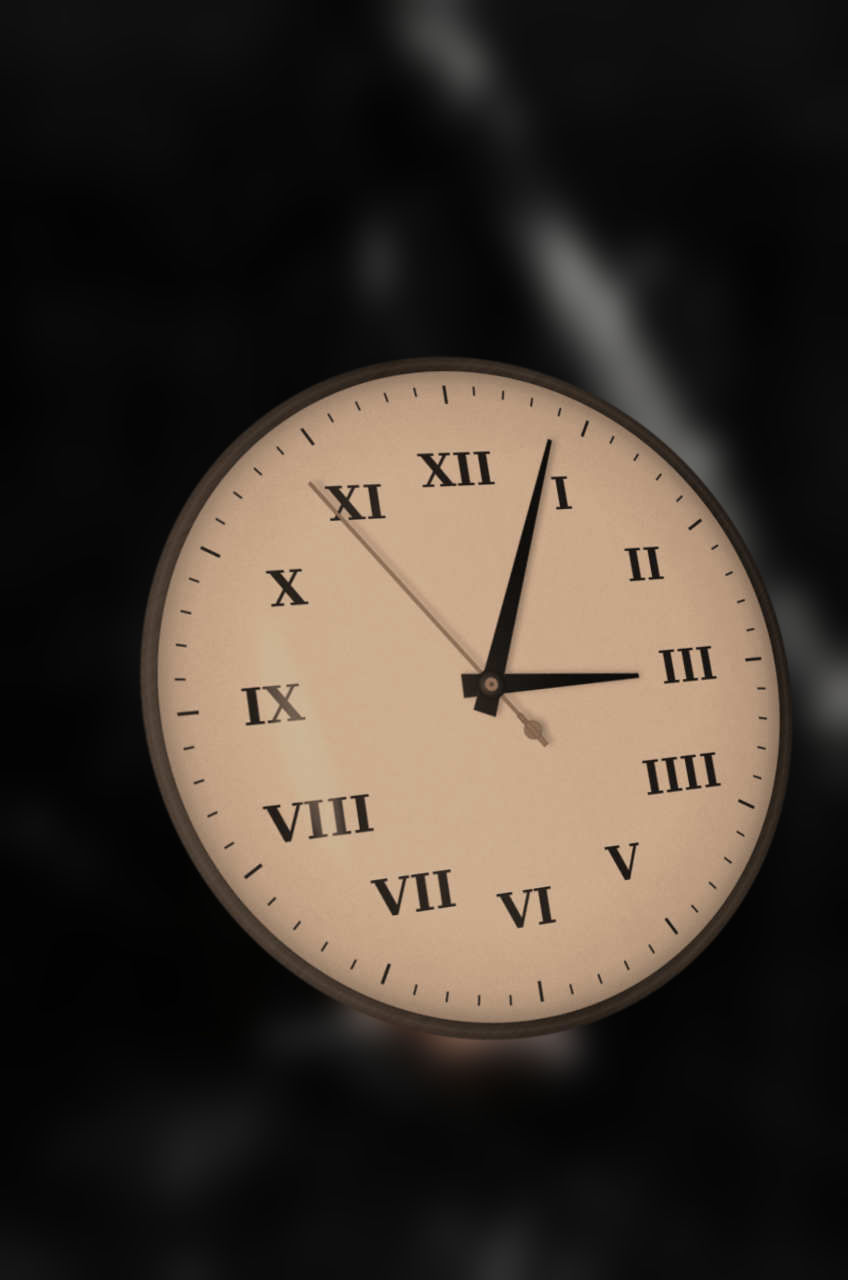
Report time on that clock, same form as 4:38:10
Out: 3:03:54
